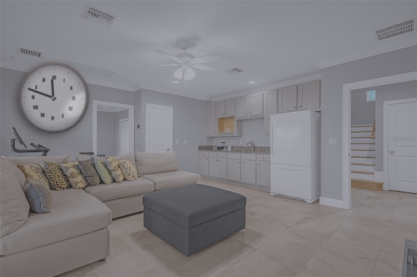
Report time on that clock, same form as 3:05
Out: 11:48
